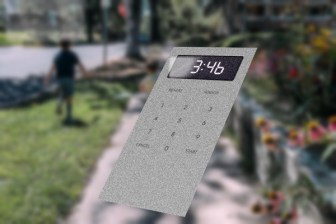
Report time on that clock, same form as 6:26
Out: 3:46
